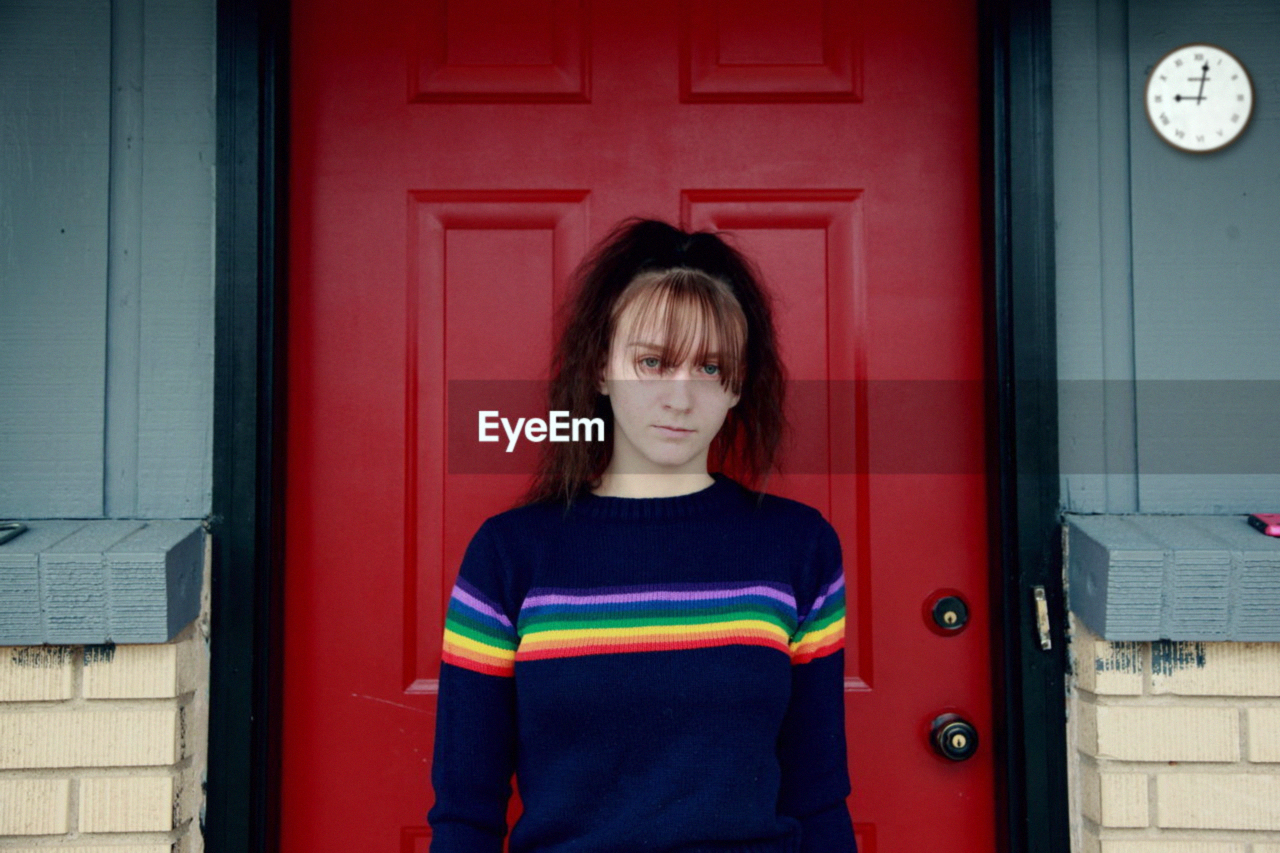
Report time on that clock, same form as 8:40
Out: 9:02
